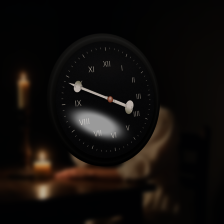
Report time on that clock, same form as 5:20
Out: 3:49
